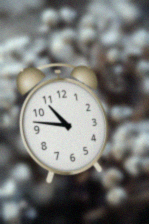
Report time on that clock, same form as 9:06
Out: 10:47
